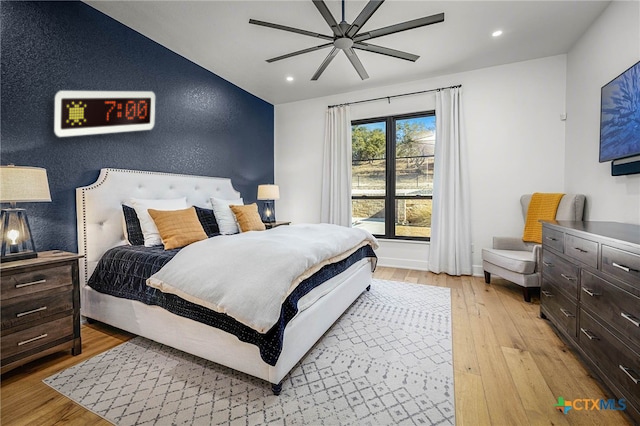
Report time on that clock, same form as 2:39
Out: 7:00
